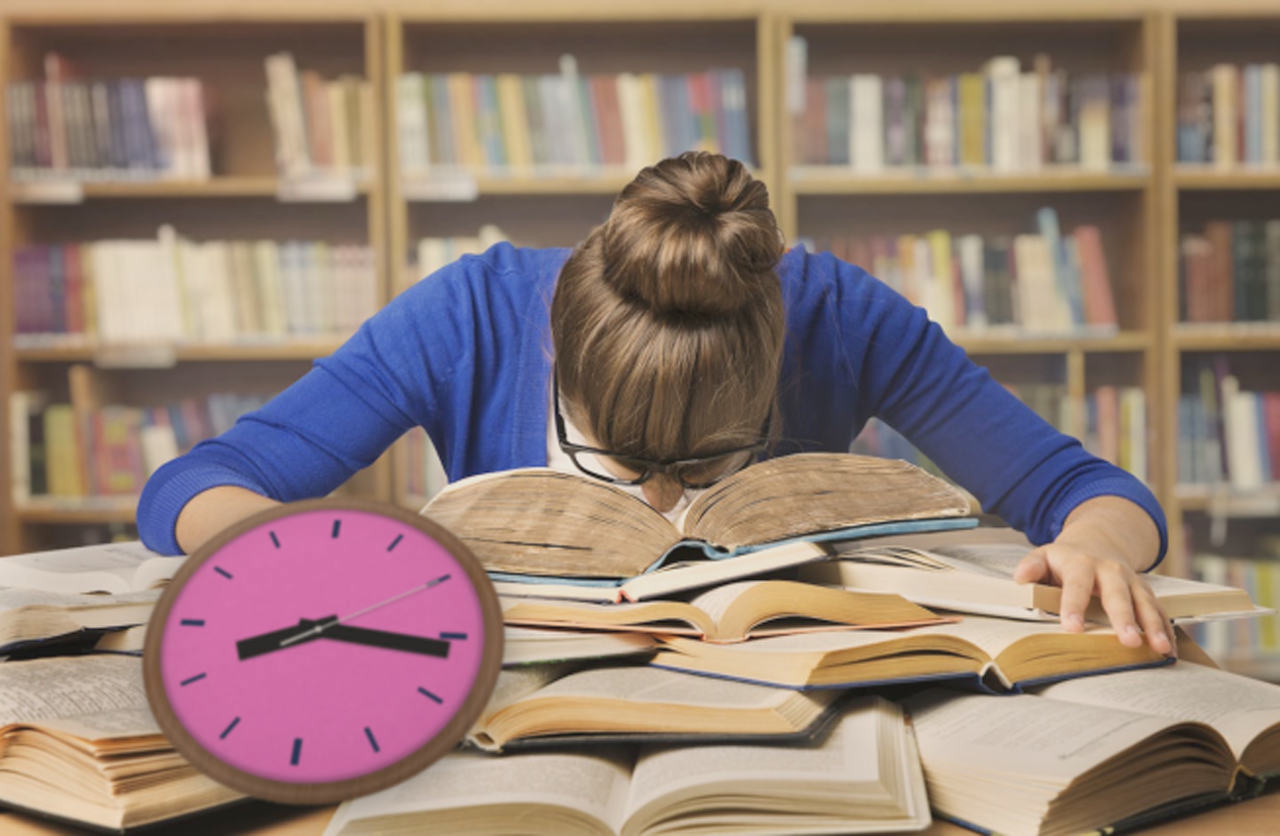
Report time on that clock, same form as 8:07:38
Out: 8:16:10
